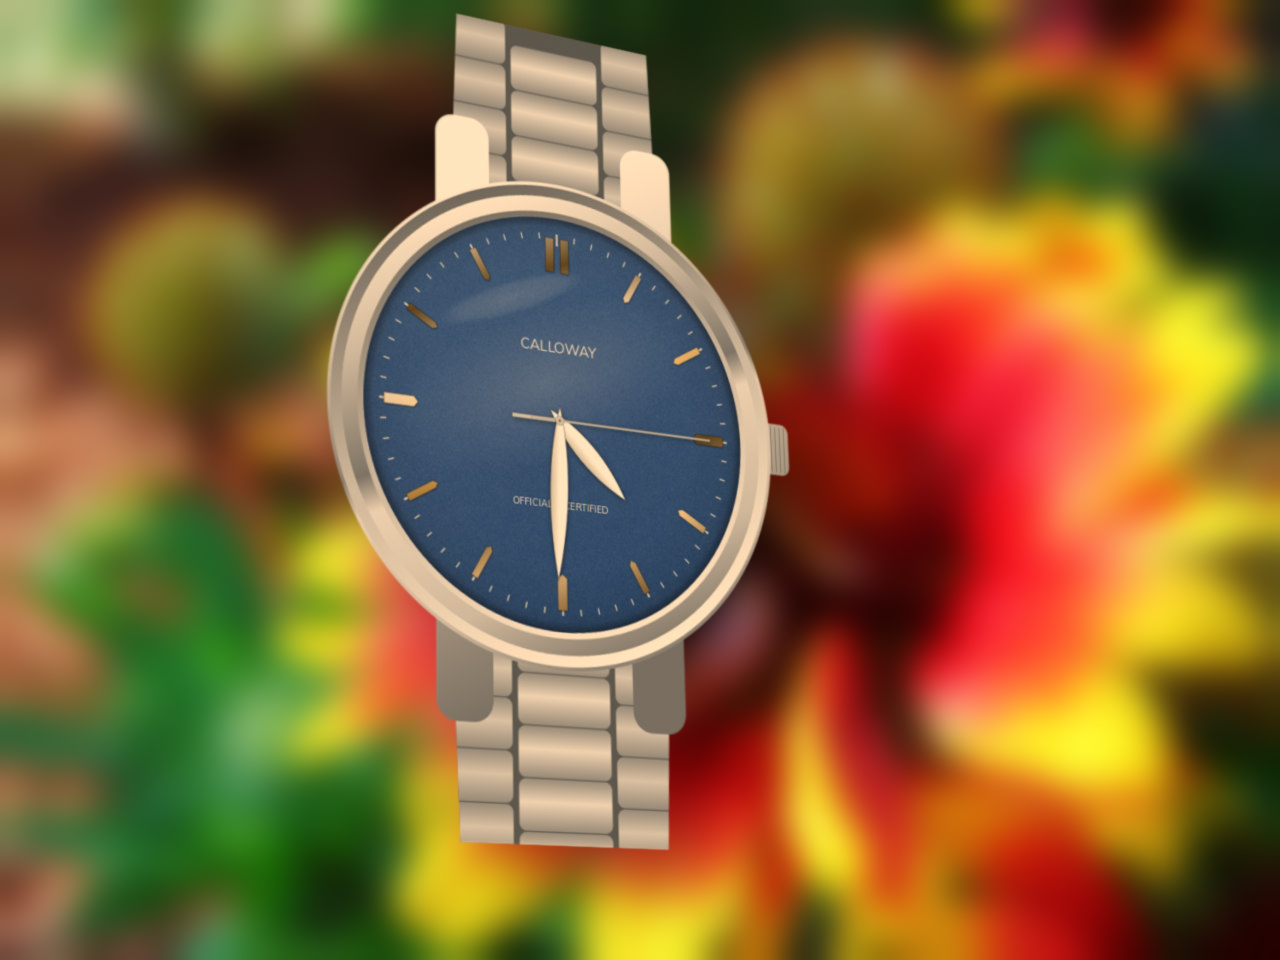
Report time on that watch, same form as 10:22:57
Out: 4:30:15
